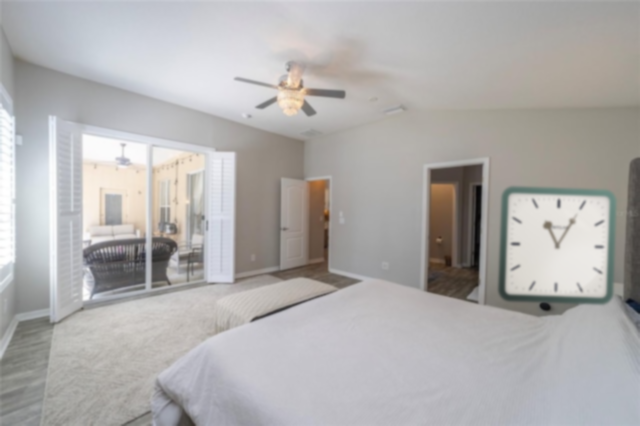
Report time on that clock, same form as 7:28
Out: 11:05
